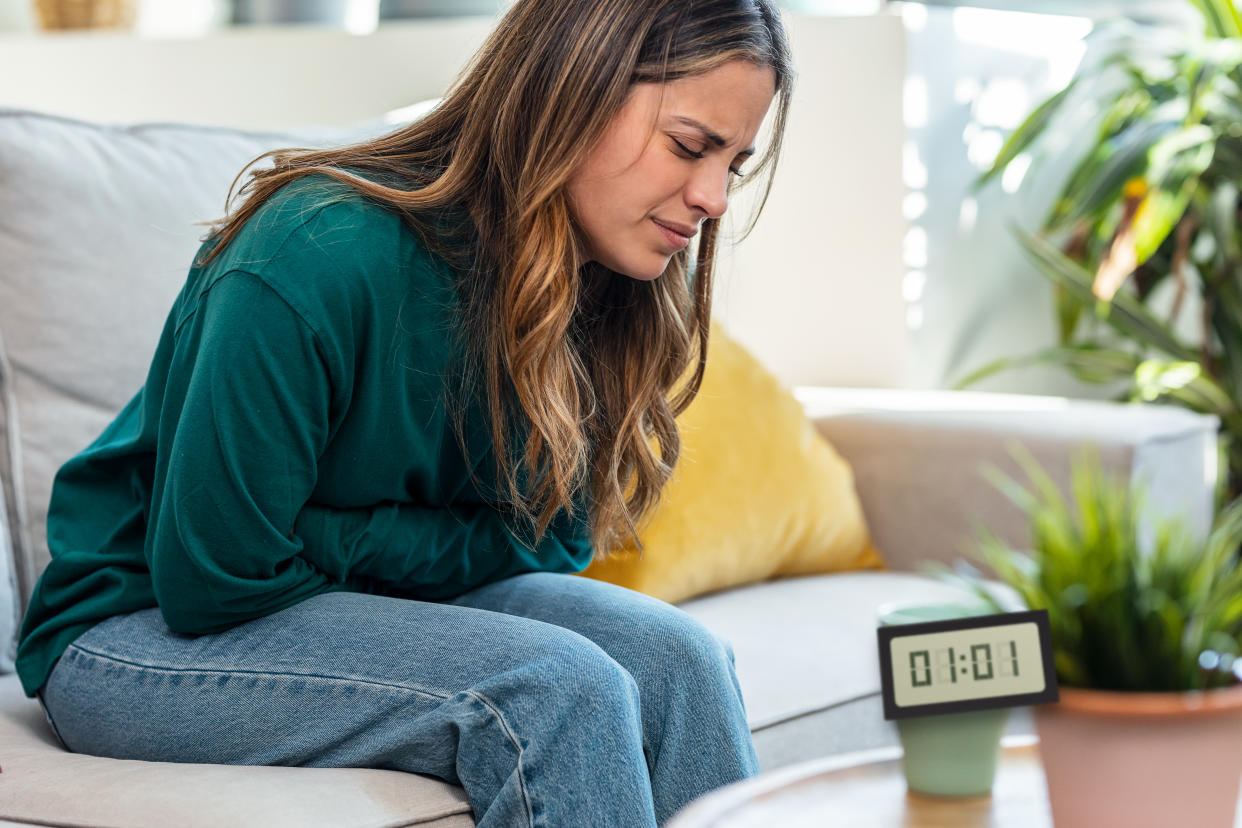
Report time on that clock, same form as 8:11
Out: 1:01
